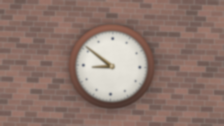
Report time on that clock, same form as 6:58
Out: 8:51
